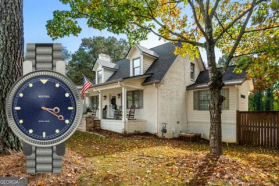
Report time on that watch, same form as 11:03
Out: 3:20
